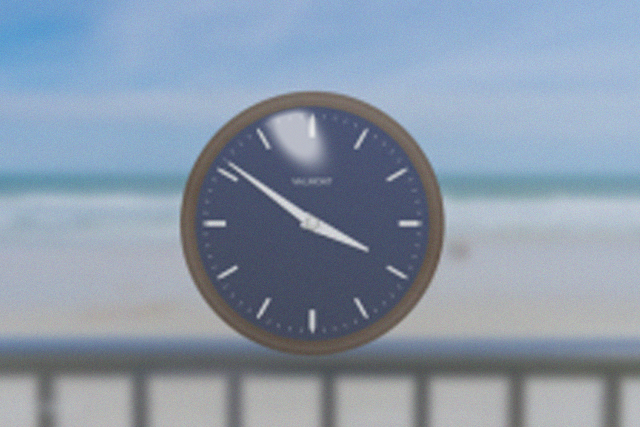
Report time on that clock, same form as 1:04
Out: 3:51
